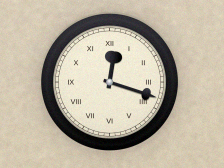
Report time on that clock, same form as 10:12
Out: 12:18
